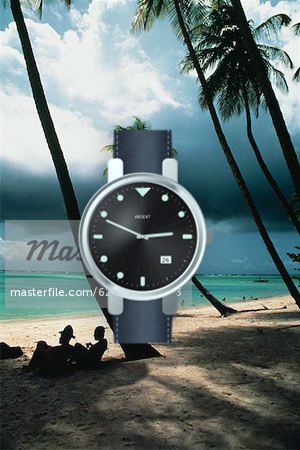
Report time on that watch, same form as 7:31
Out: 2:49
